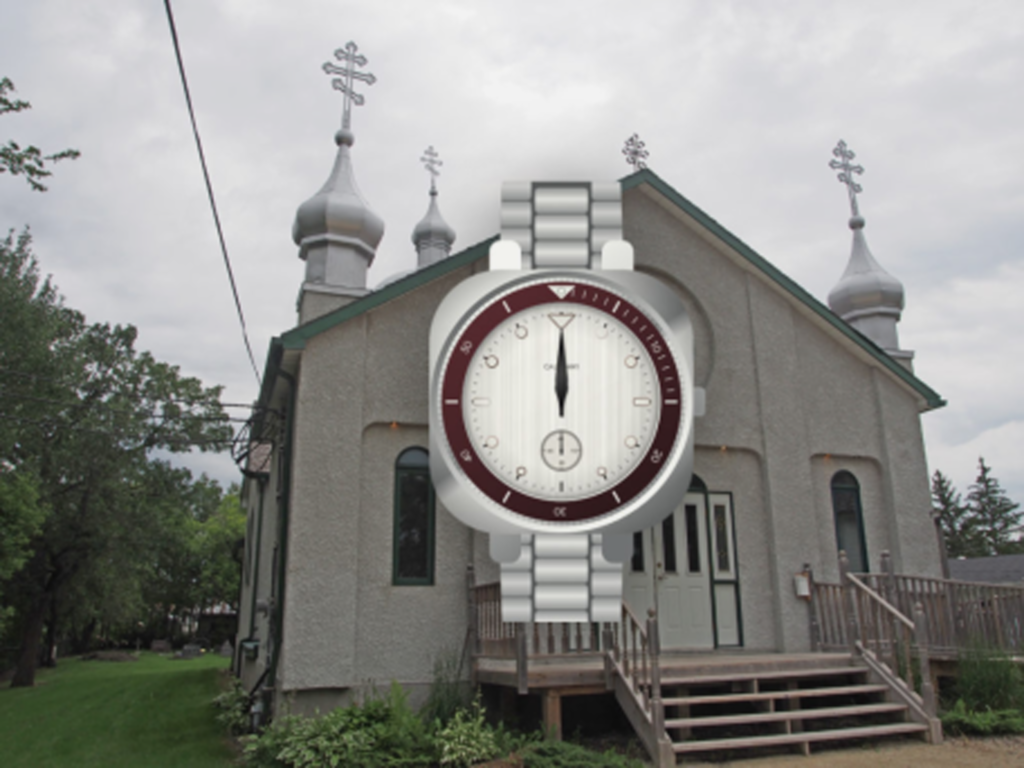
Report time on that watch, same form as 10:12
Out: 12:00
